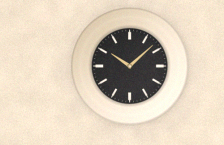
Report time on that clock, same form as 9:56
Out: 10:08
